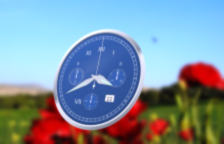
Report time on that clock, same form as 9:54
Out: 3:40
